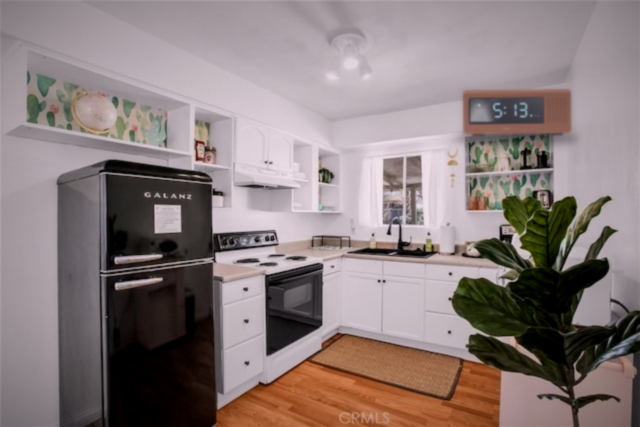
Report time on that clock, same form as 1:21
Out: 5:13
